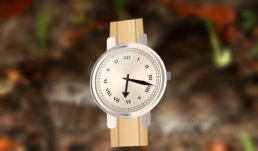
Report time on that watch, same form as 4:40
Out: 6:18
